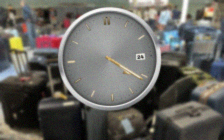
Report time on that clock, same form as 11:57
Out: 4:21
